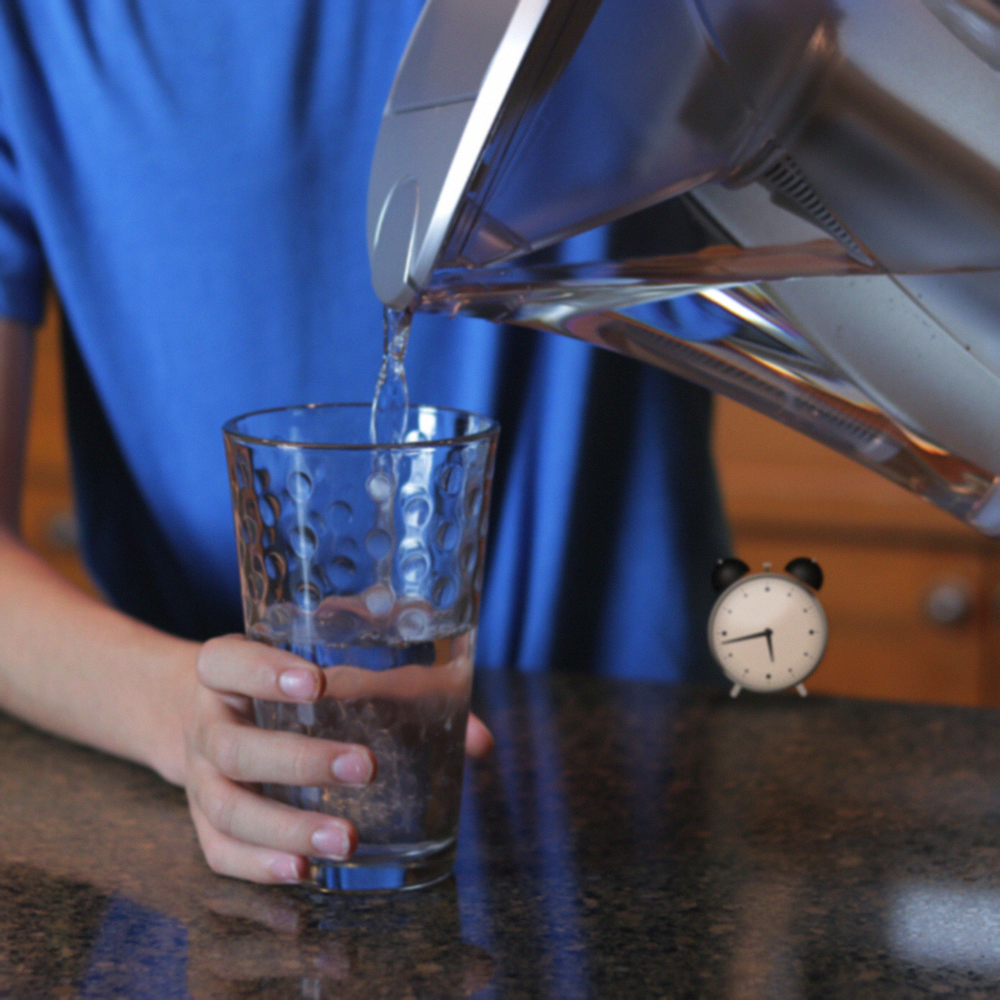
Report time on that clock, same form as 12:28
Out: 5:43
